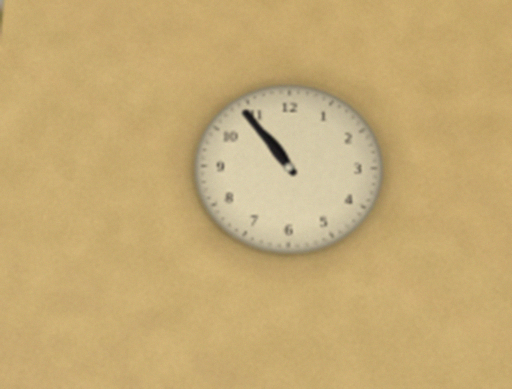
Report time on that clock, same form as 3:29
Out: 10:54
